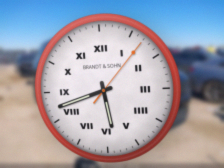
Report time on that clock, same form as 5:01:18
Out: 5:42:07
